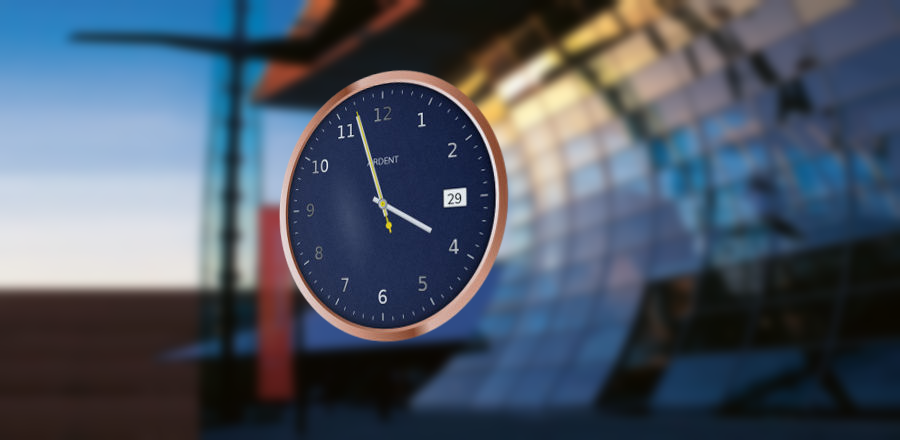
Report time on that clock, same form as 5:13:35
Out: 3:56:57
